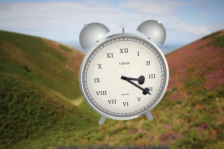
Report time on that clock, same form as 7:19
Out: 3:21
